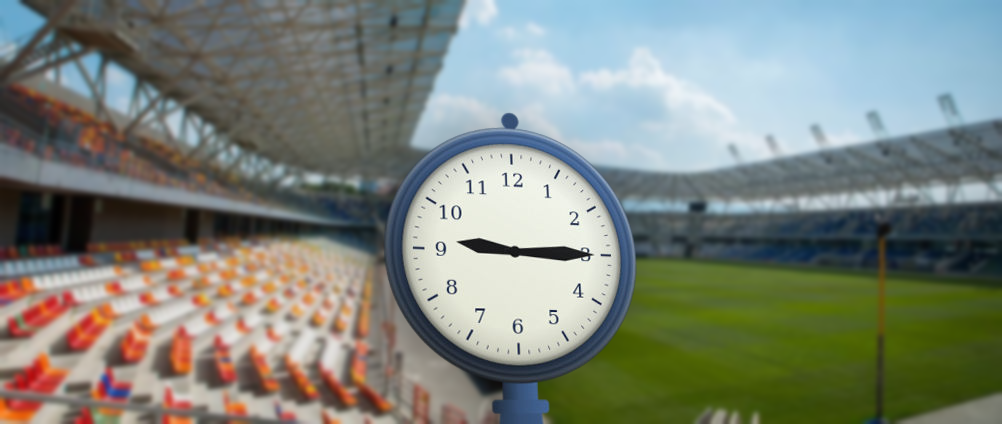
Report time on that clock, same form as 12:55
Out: 9:15
